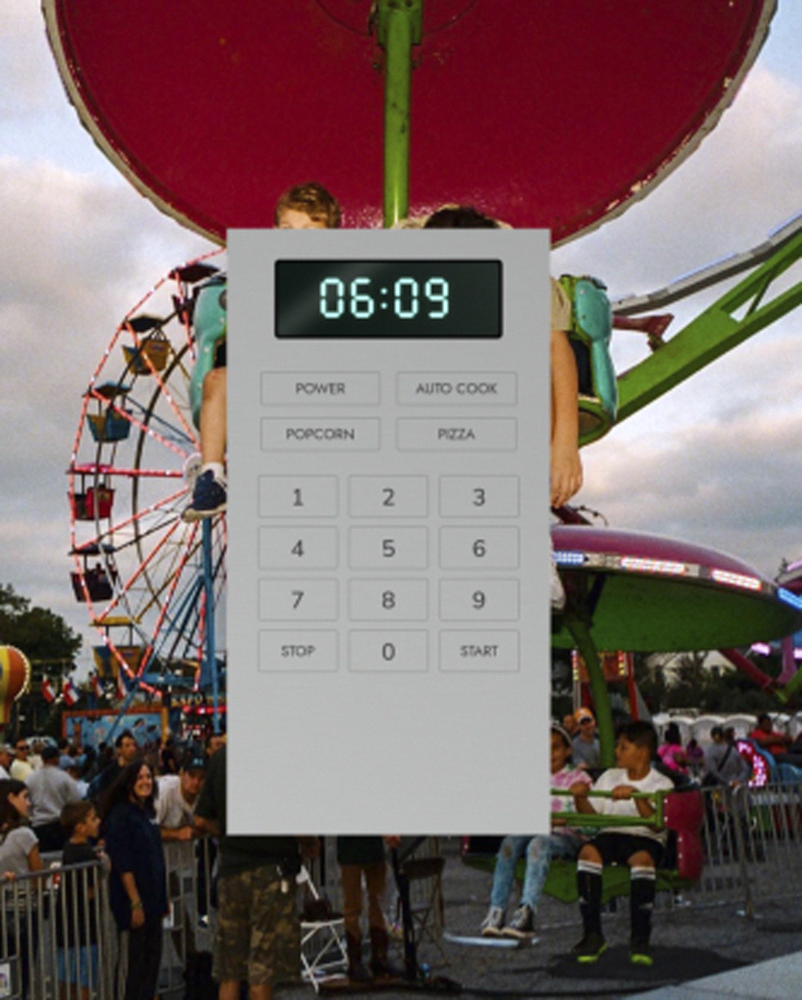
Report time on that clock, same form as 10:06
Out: 6:09
